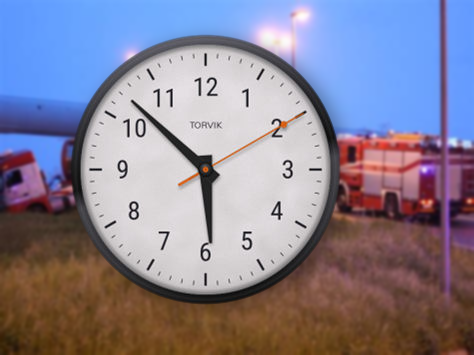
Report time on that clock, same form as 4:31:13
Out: 5:52:10
